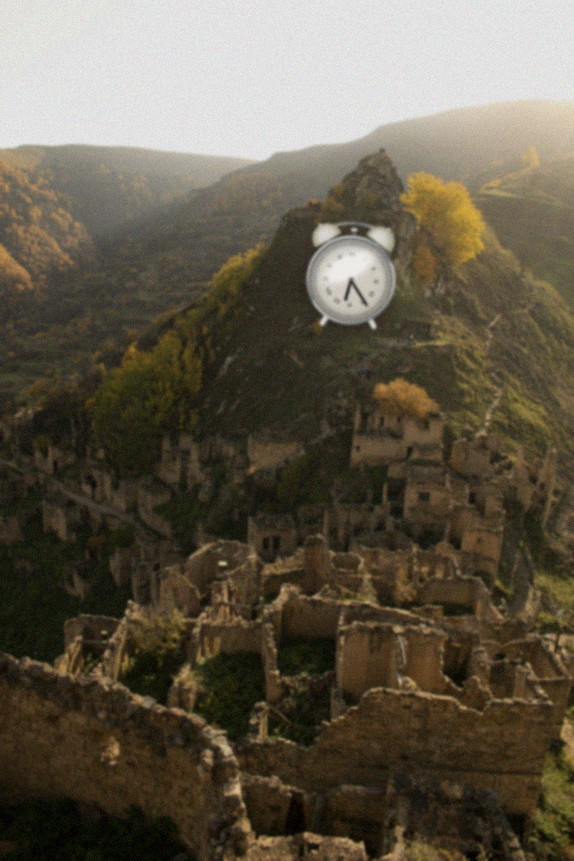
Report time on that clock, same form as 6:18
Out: 6:24
